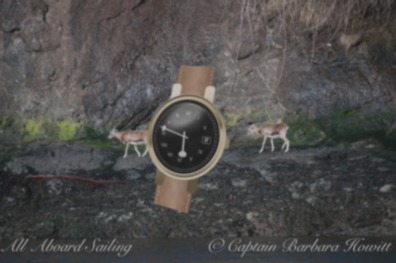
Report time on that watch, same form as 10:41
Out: 5:47
